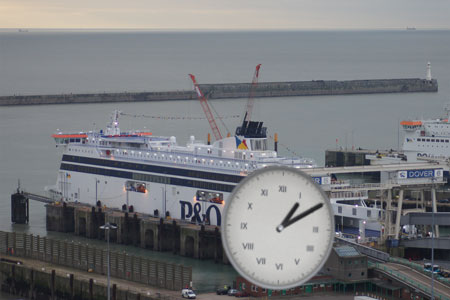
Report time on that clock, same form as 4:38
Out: 1:10
